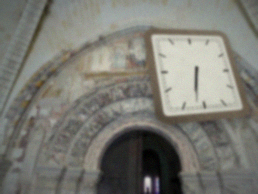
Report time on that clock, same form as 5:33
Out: 6:32
